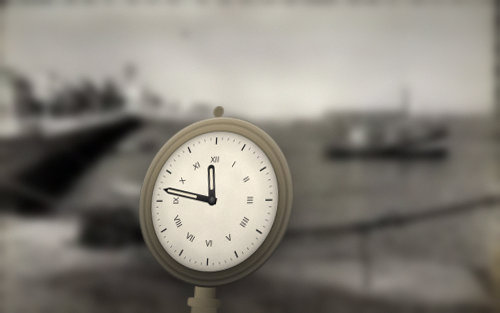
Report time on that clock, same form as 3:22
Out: 11:47
